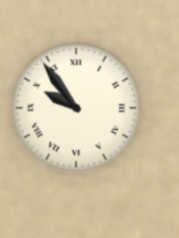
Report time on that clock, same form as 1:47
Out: 9:54
